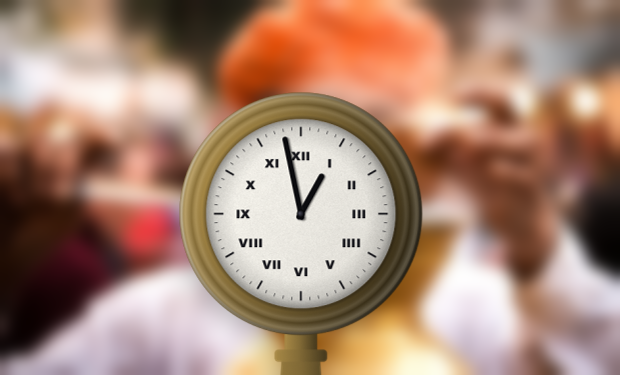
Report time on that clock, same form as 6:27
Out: 12:58
